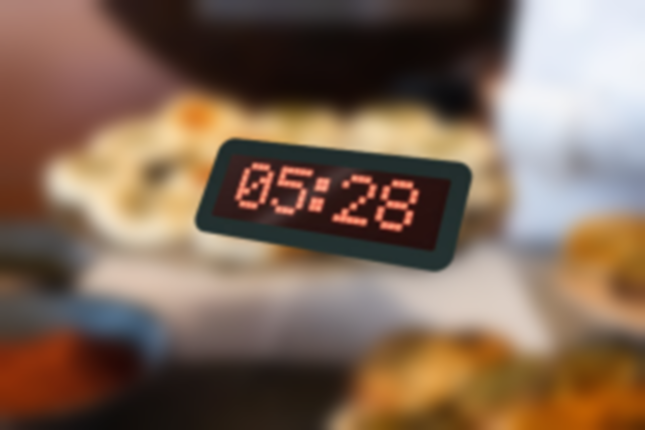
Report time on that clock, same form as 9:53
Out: 5:28
